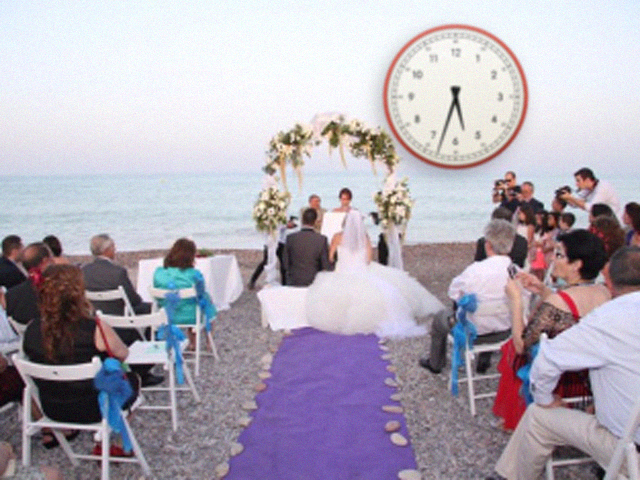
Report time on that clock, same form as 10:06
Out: 5:33
